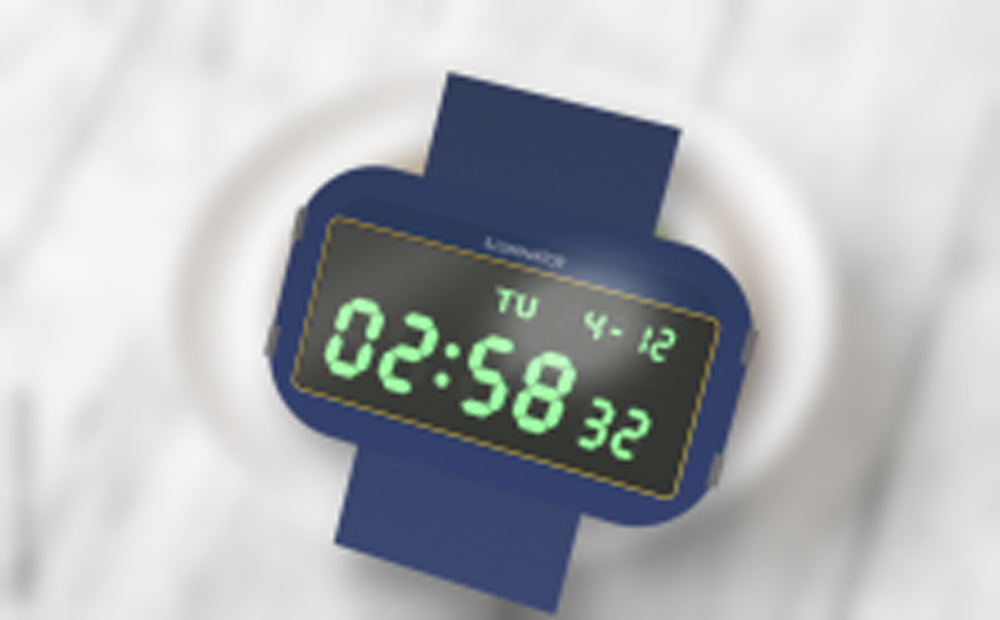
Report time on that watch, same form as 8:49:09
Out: 2:58:32
